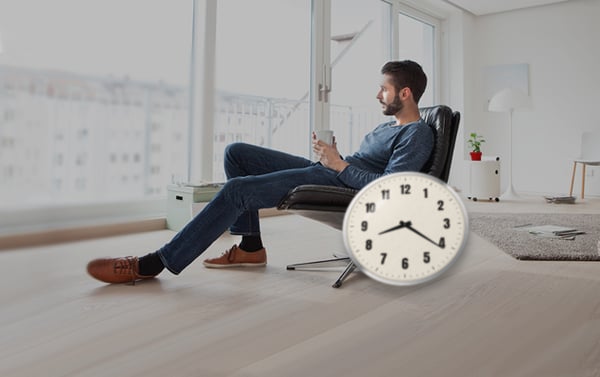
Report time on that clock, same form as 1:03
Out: 8:21
